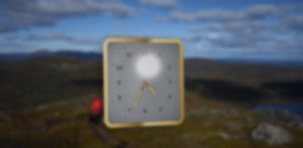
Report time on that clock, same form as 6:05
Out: 4:34
